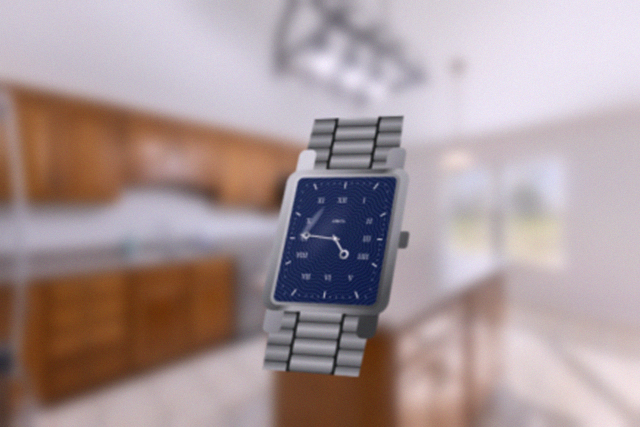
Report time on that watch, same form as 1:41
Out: 4:46
